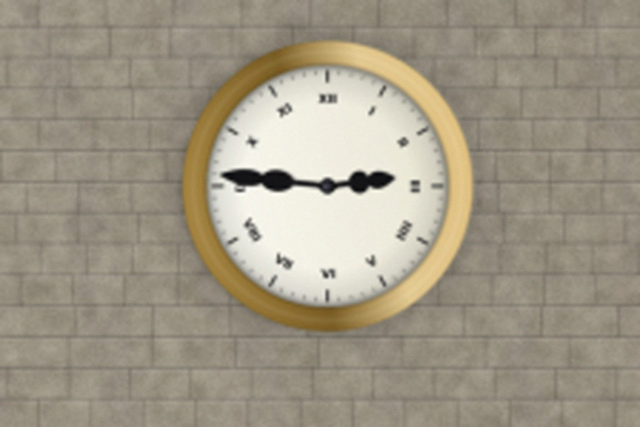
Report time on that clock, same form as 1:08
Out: 2:46
